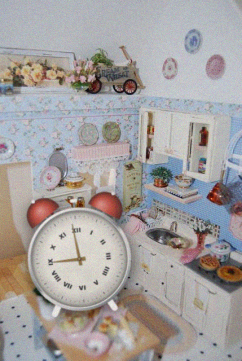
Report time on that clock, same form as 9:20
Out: 8:59
